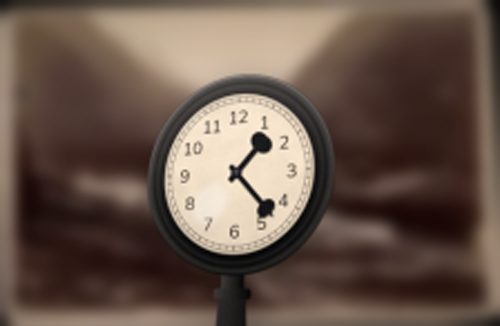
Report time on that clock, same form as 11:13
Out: 1:23
